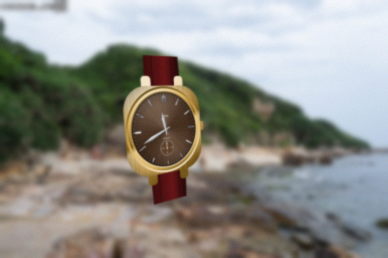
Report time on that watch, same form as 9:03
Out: 11:41
